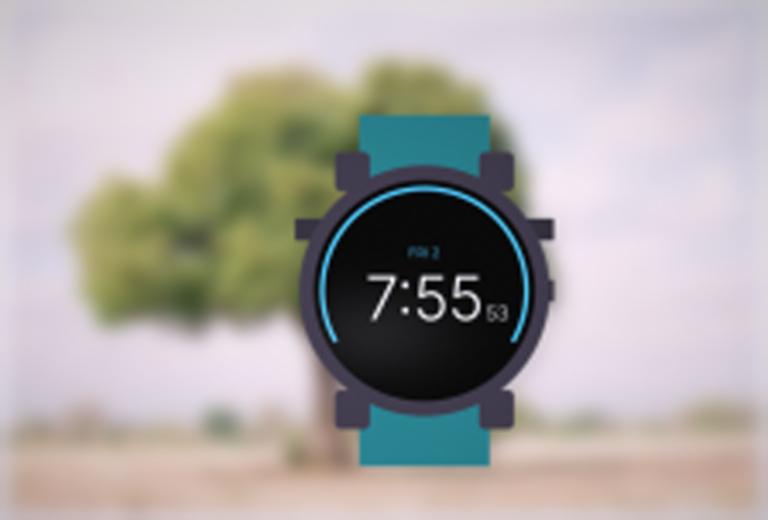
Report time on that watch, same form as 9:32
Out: 7:55
